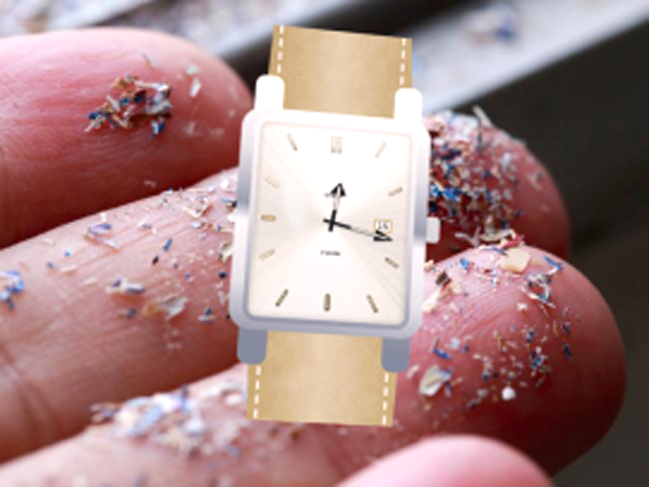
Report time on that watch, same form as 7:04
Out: 12:17
